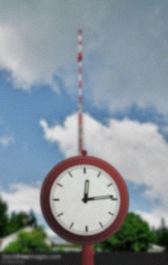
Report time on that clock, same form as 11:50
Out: 12:14
